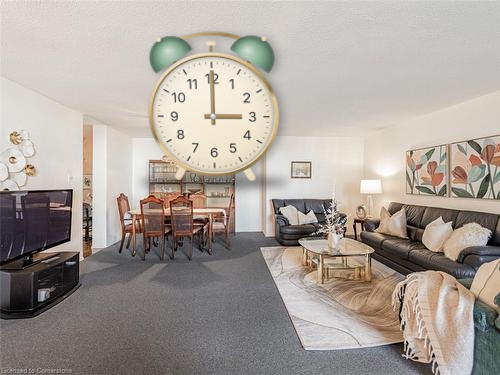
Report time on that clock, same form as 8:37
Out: 3:00
